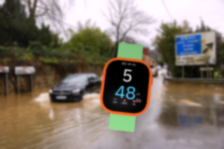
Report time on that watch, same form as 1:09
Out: 5:48
